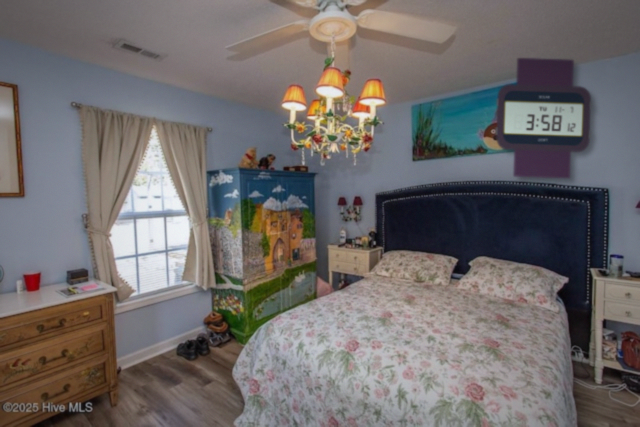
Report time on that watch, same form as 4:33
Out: 3:58
